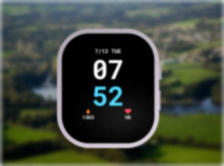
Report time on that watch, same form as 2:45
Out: 7:52
